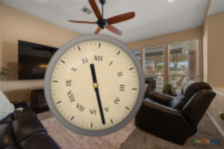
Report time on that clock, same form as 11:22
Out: 11:27
